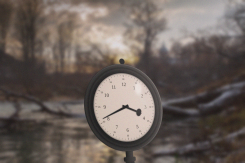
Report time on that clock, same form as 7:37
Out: 3:41
